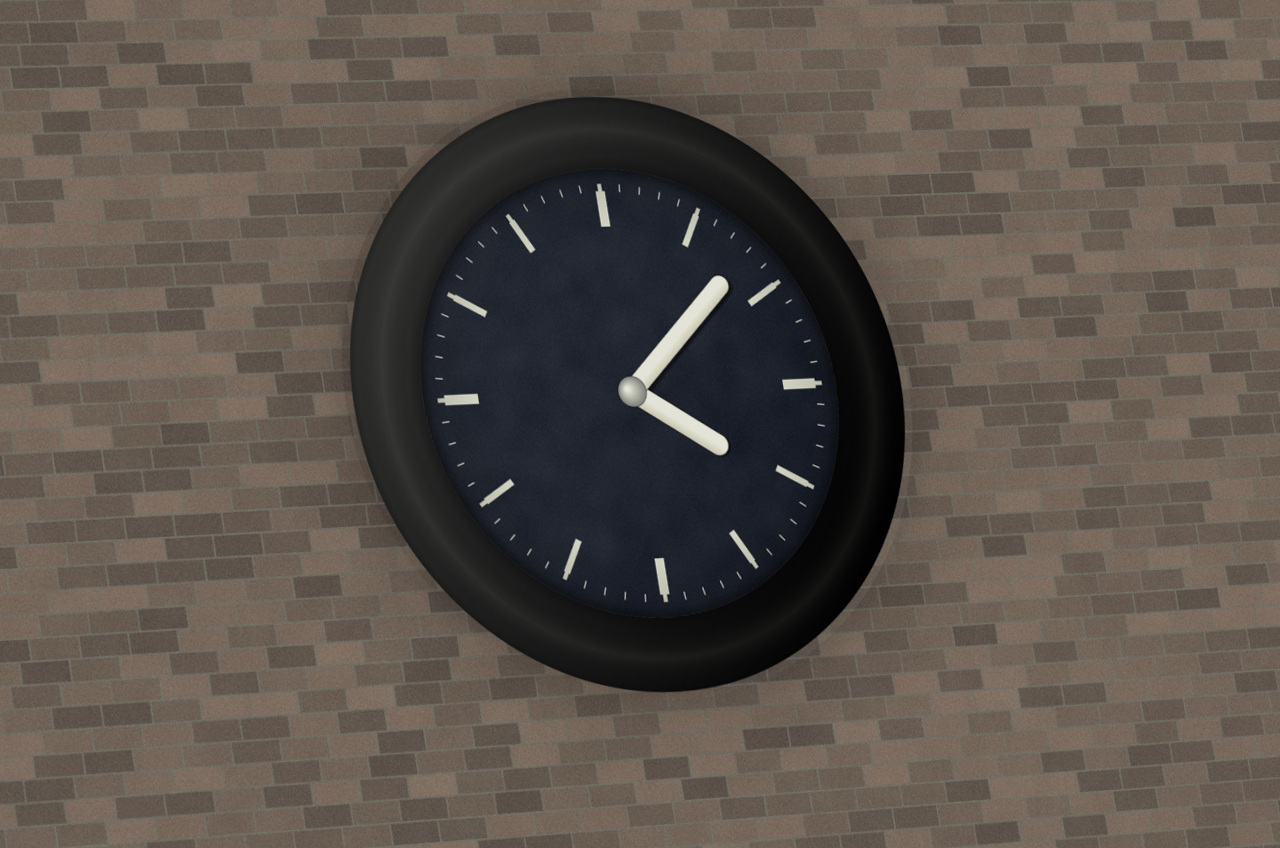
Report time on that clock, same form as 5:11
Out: 4:08
